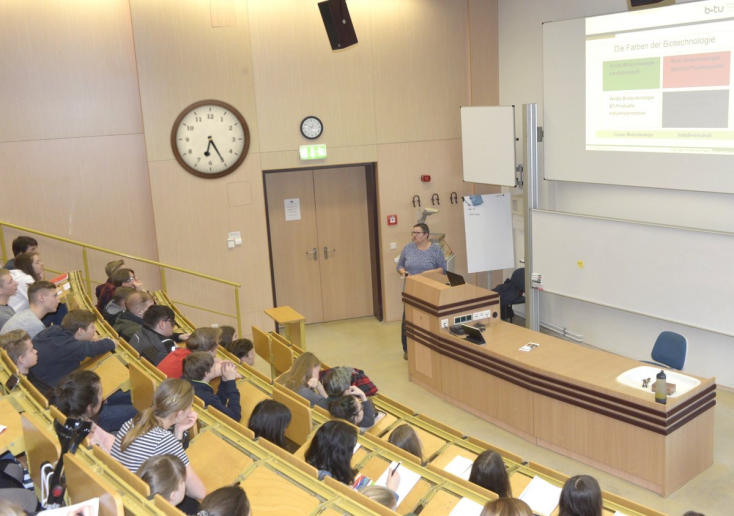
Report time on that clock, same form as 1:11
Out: 6:25
